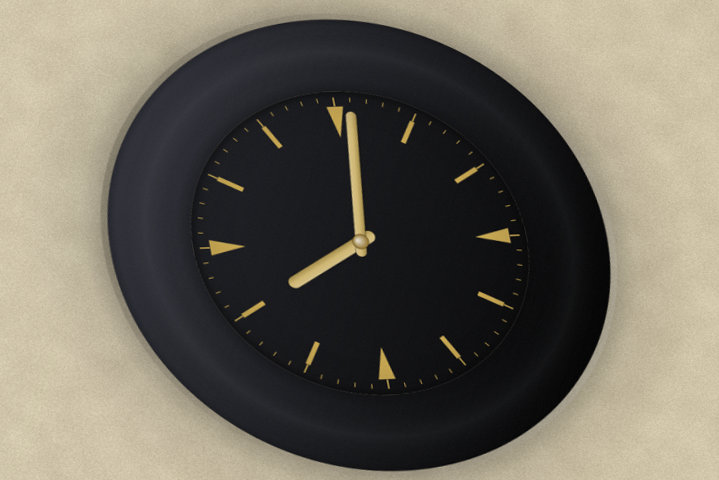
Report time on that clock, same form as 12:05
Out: 8:01
